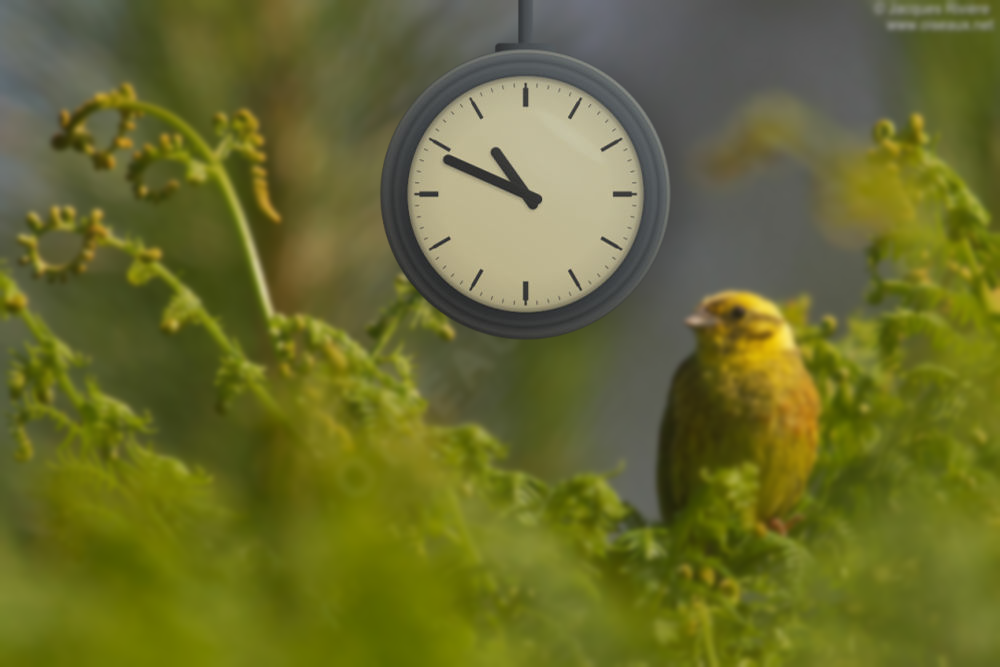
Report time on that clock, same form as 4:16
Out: 10:49
